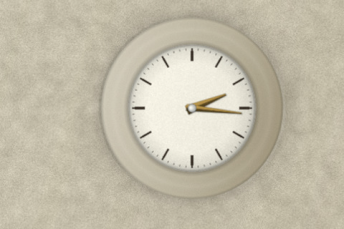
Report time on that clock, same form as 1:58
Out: 2:16
